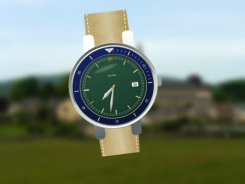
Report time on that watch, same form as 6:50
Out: 7:32
